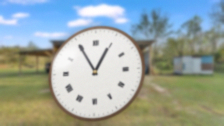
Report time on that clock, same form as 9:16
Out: 12:55
